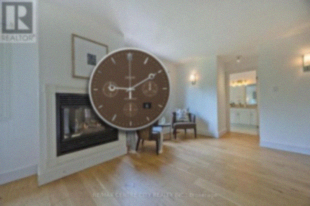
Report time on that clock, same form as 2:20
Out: 9:10
